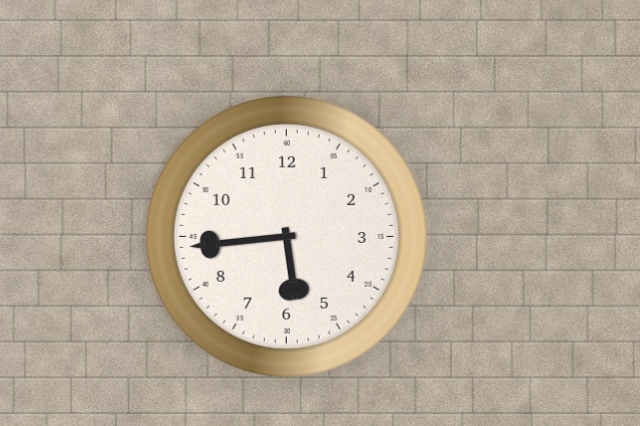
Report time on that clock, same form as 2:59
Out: 5:44
